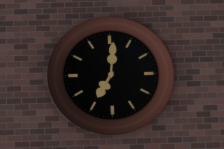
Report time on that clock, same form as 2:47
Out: 7:01
